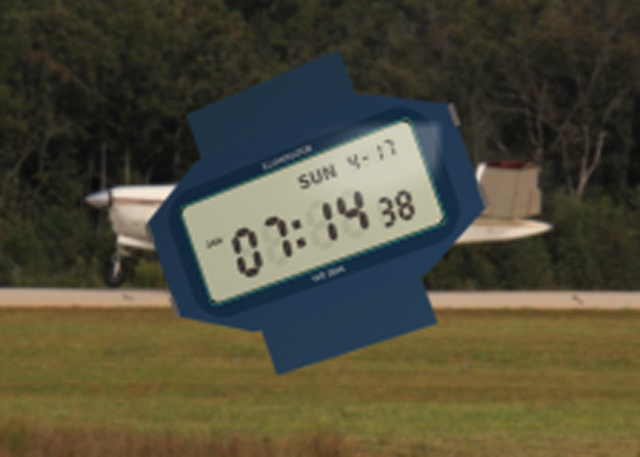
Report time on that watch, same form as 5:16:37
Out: 7:14:38
